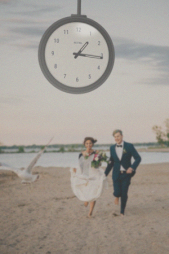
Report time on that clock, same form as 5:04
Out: 1:16
